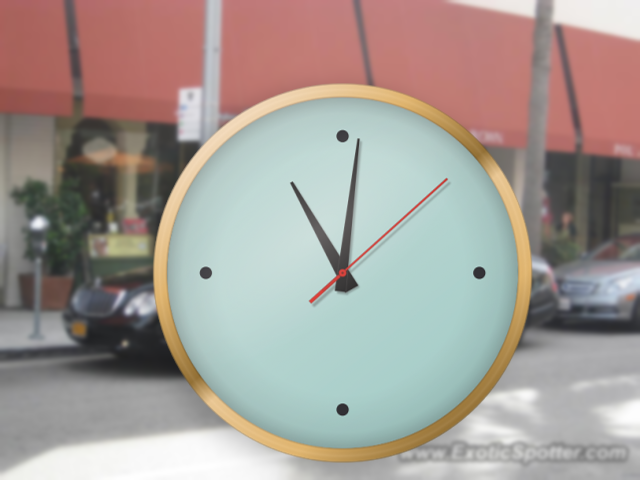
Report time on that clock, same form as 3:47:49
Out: 11:01:08
